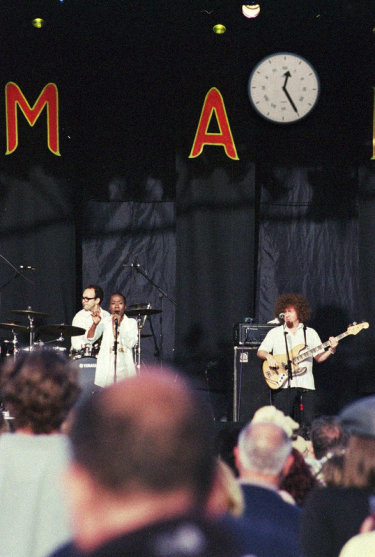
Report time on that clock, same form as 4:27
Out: 12:25
